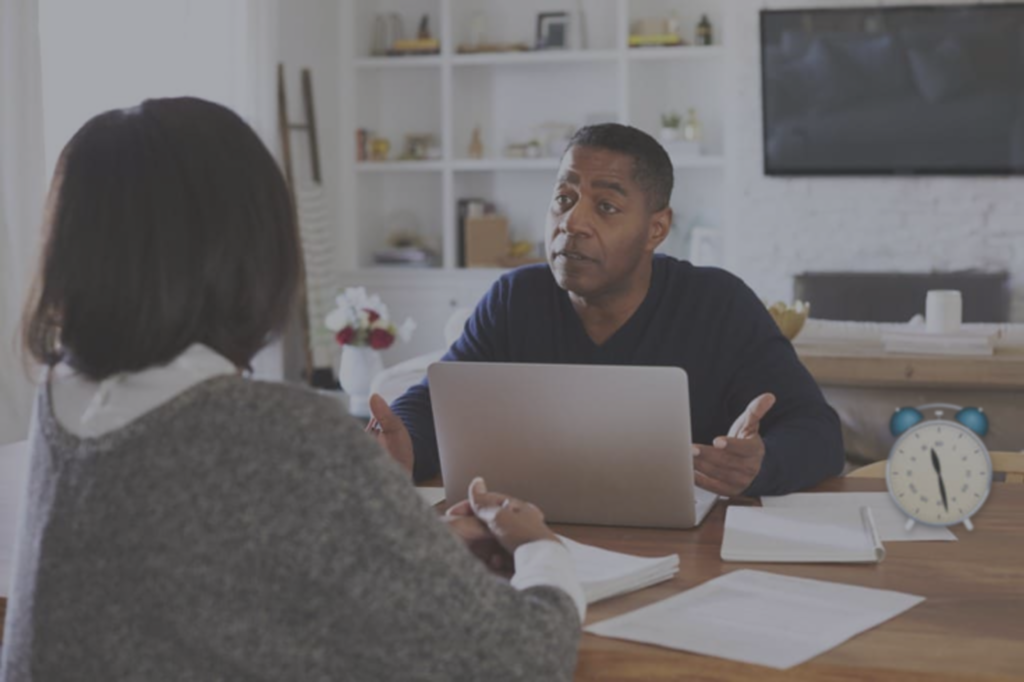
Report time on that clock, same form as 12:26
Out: 11:28
